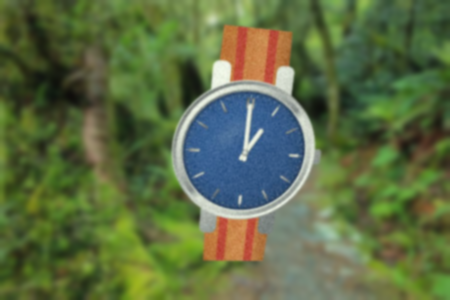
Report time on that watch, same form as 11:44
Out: 1:00
